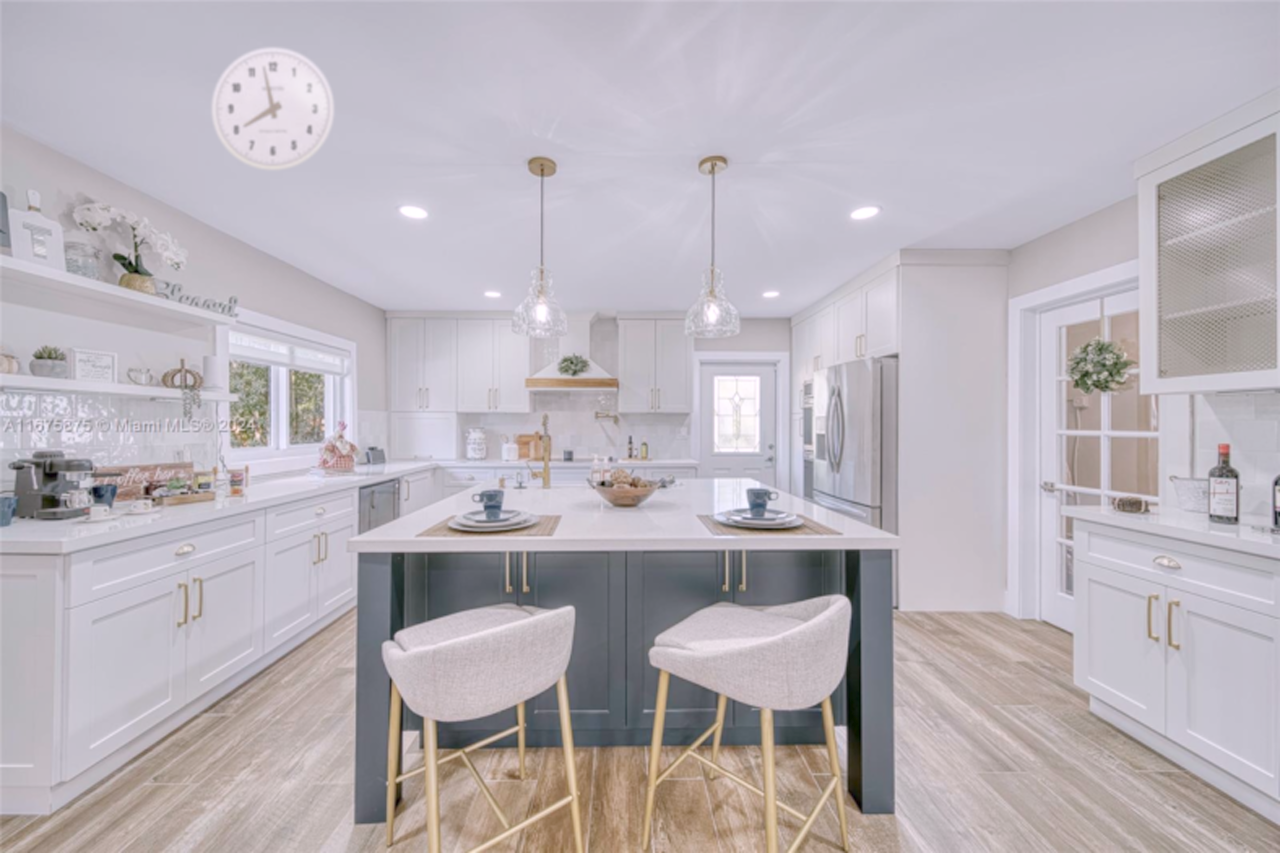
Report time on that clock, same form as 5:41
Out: 7:58
